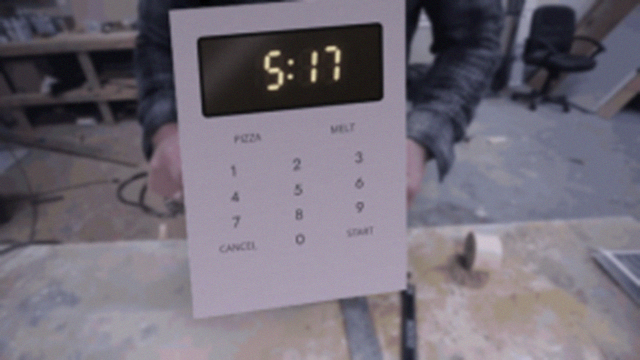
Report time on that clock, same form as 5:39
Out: 5:17
